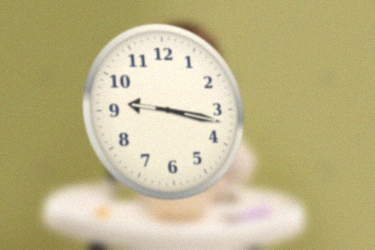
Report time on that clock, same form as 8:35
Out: 9:17
